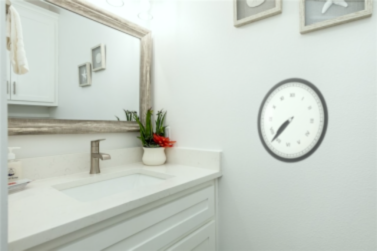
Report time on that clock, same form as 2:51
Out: 7:37
